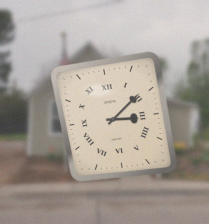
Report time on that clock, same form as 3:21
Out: 3:09
